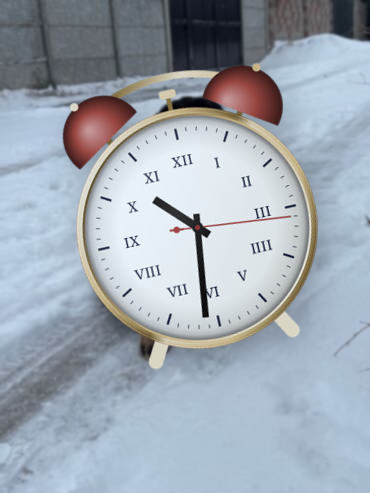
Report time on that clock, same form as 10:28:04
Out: 10:31:16
